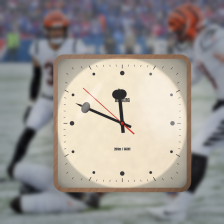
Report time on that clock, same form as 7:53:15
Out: 11:48:52
